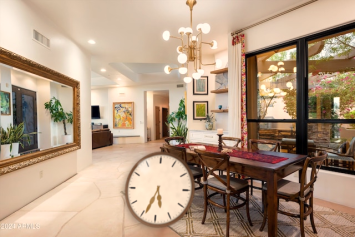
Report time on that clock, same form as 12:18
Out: 5:34
